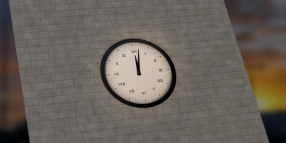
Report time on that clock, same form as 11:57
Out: 12:02
